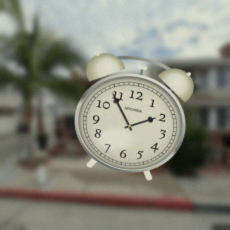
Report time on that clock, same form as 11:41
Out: 1:54
